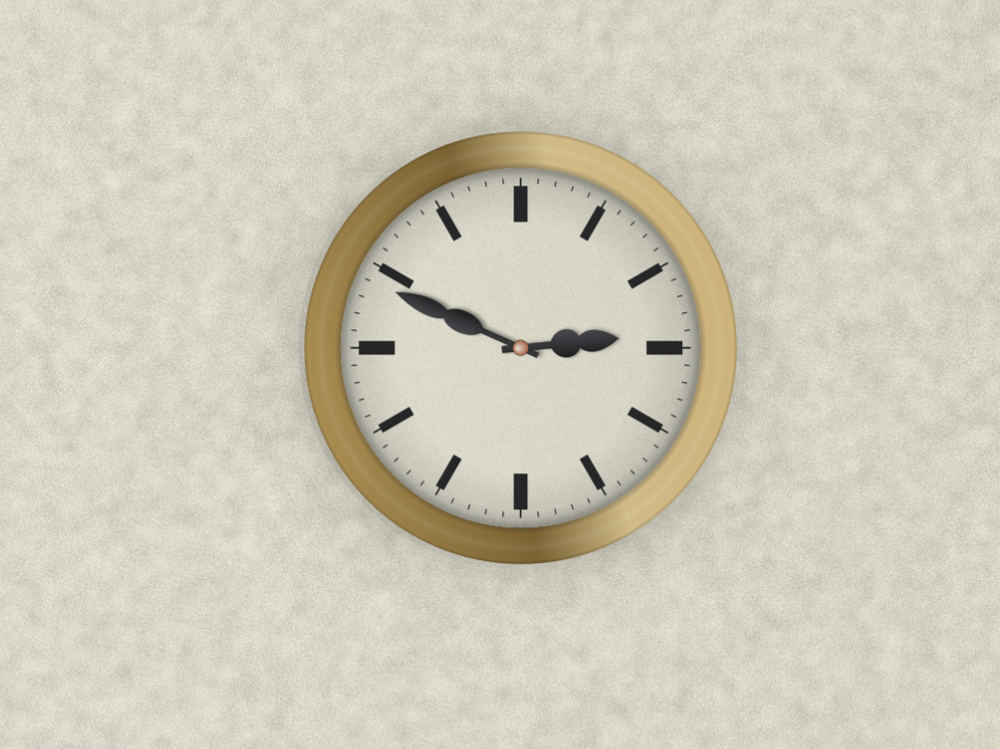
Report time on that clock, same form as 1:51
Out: 2:49
